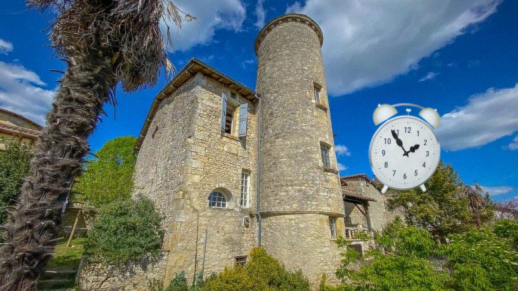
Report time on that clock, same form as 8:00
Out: 1:54
